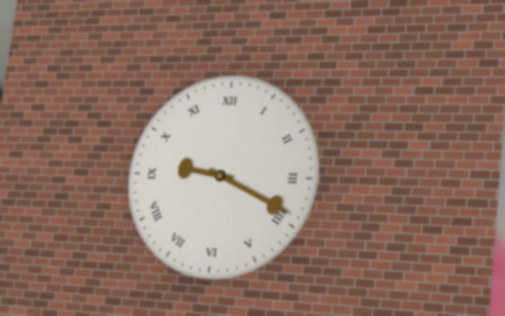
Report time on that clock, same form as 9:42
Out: 9:19
